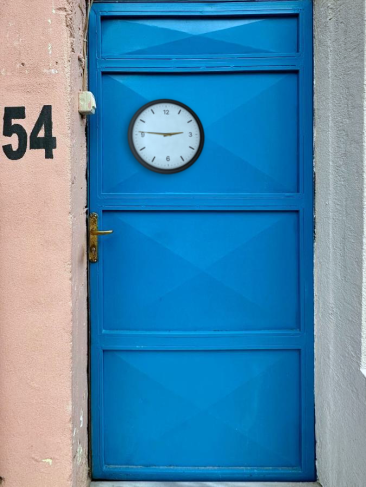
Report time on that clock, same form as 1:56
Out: 2:46
